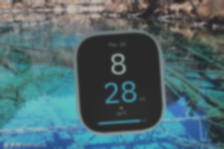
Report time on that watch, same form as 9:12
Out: 8:28
